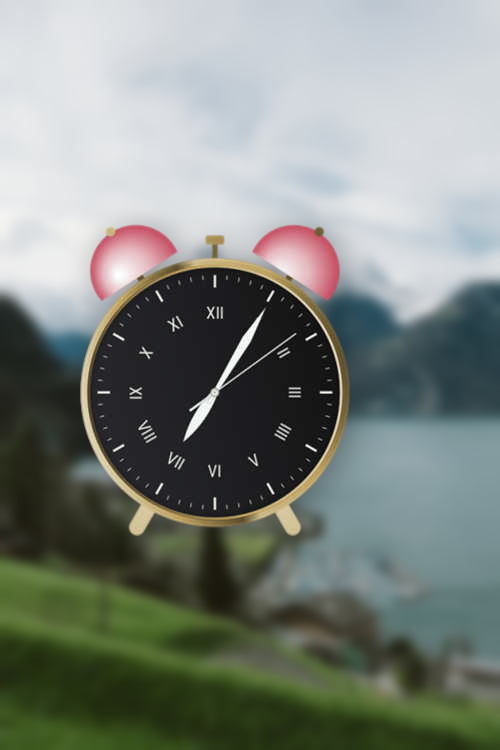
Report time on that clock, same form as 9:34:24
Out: 7:05:09
